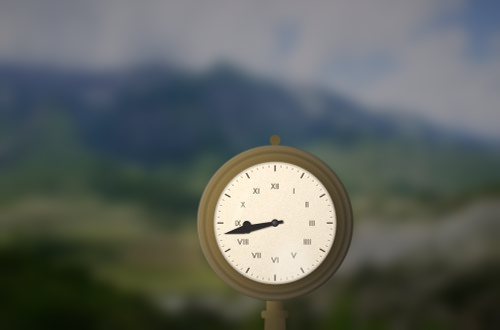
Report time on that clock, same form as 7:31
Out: 8:43
